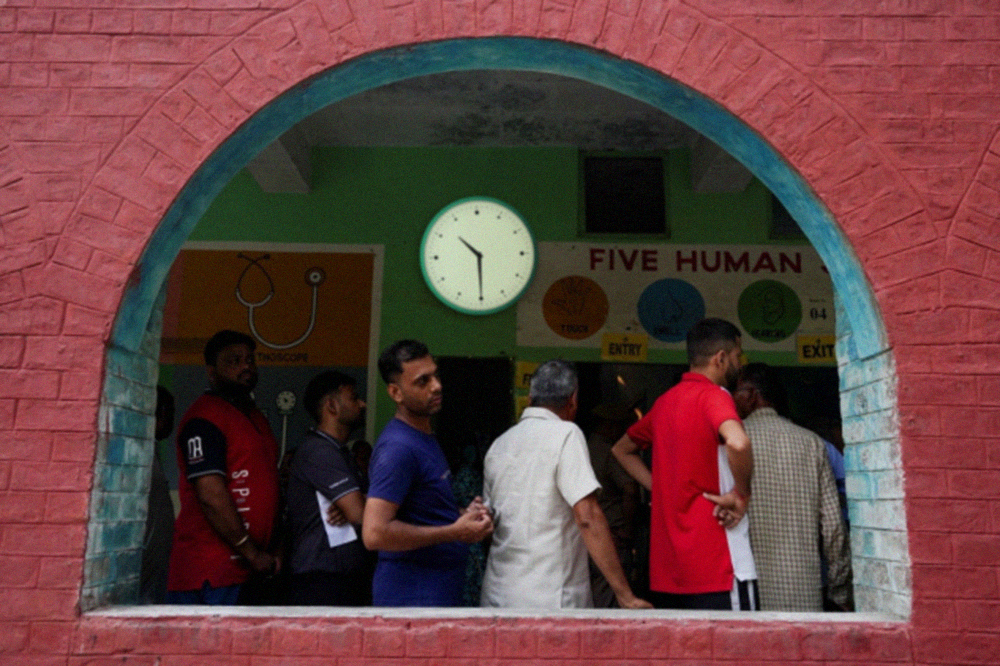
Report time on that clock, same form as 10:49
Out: 10:30
